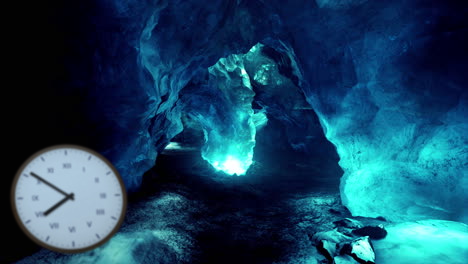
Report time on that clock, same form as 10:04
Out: 7:51
